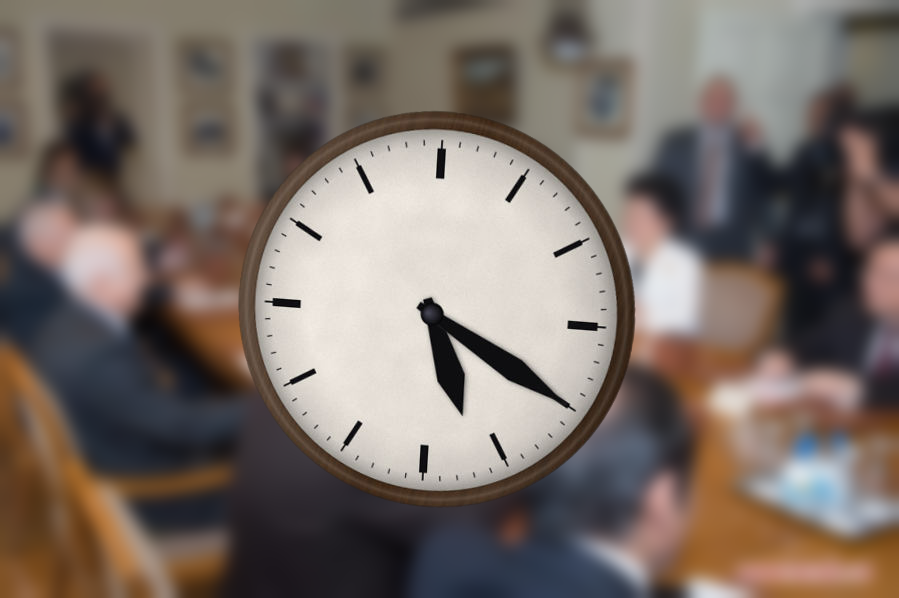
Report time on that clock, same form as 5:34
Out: 5:20
